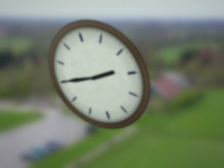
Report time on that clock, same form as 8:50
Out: 2:45
